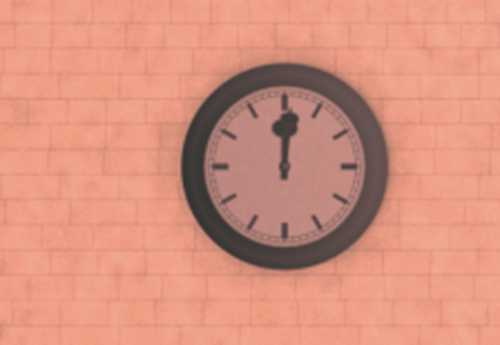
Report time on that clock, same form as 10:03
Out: 12:01
